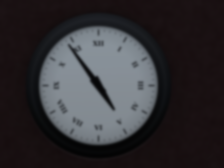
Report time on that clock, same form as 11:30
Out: 4:54
